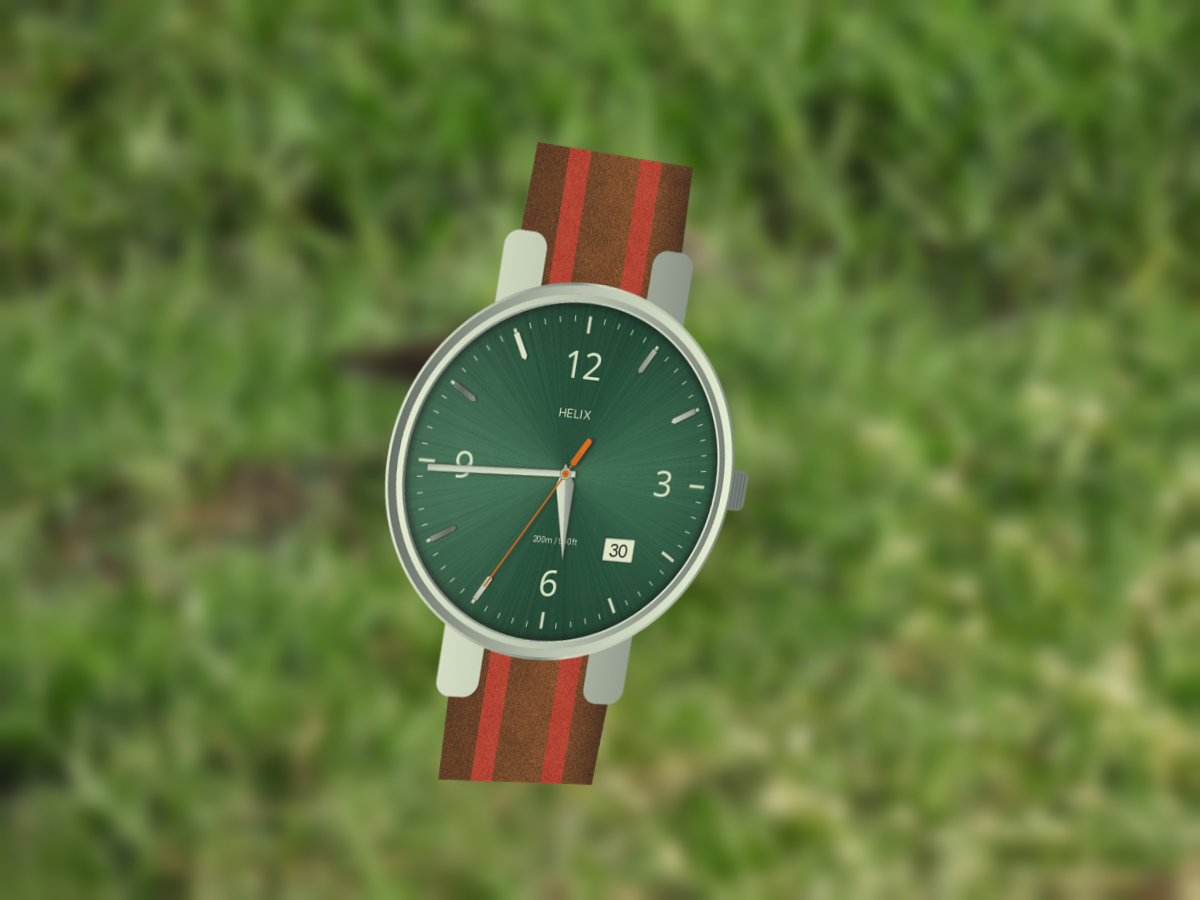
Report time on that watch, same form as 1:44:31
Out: 5:44:35
